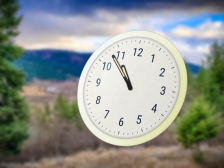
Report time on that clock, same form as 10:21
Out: 10:53
